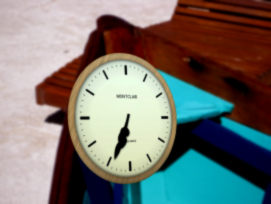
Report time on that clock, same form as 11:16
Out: 6:34
